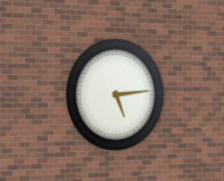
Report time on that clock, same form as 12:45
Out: 5:14
